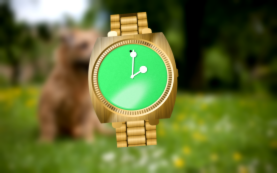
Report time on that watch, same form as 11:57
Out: 2:01
